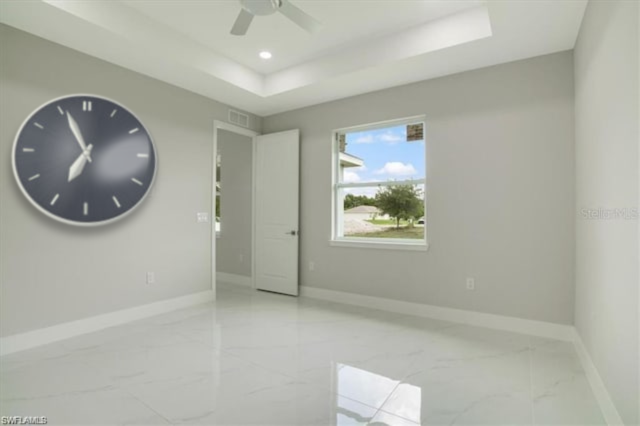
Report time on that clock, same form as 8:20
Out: 6:56
